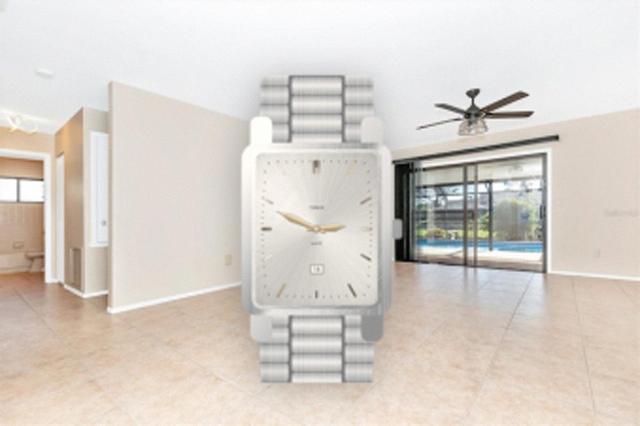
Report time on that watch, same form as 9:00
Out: 2:49
